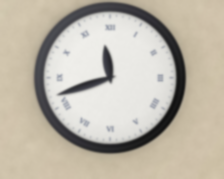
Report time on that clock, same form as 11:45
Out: 11:42
